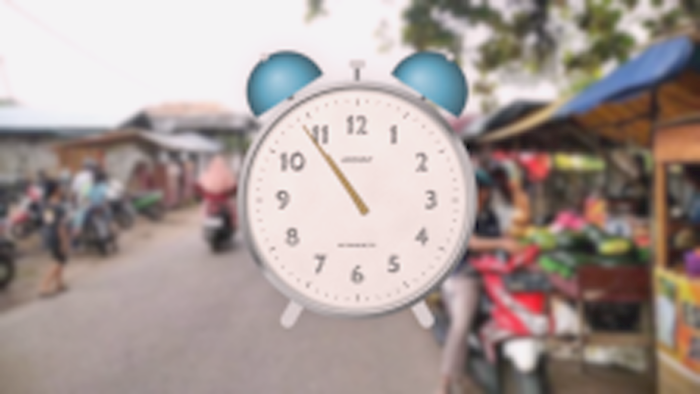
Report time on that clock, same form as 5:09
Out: 10:54
